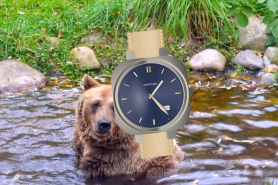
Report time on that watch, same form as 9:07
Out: 1:24
